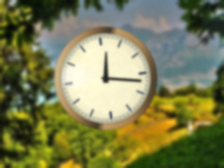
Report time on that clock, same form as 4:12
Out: 12:17
